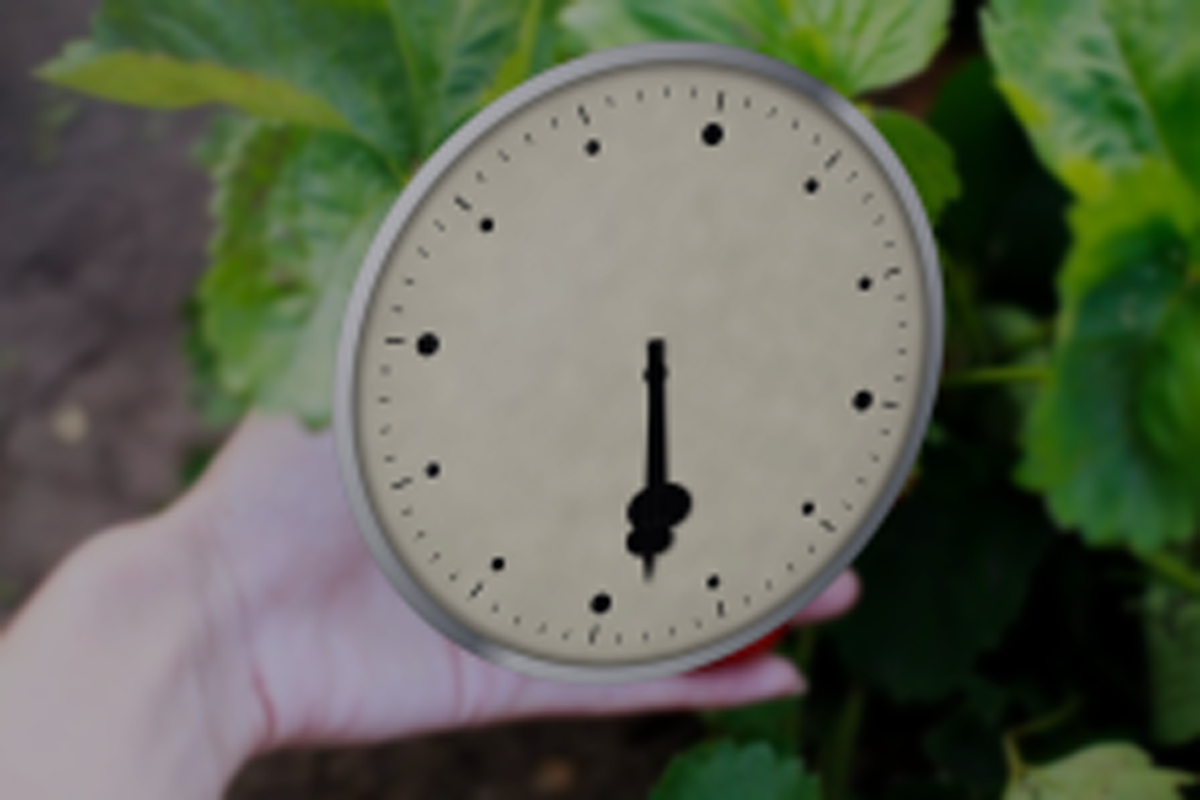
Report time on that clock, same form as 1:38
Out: 5:28
